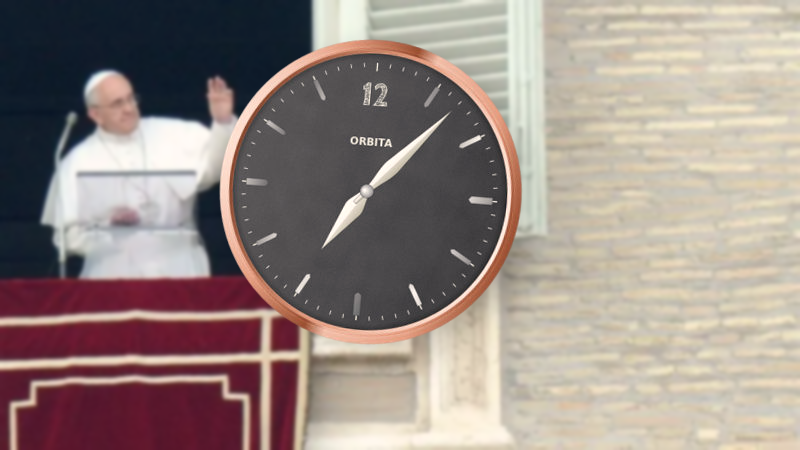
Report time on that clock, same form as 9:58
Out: 7:07
